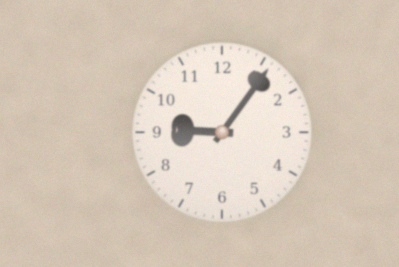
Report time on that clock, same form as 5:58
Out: 9:06
